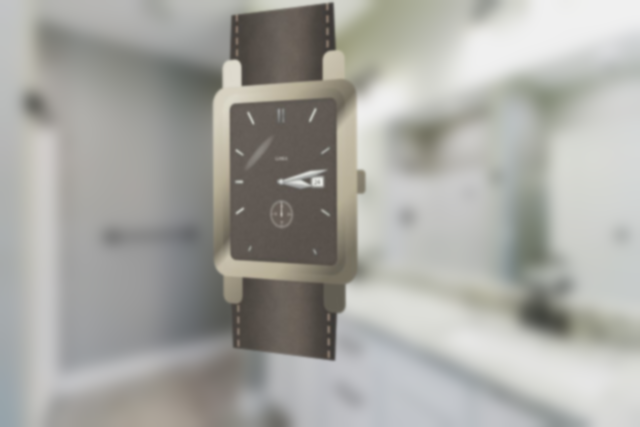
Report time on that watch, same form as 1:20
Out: 3:13
